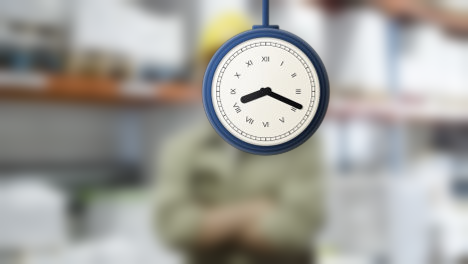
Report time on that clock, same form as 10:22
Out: 8:19
